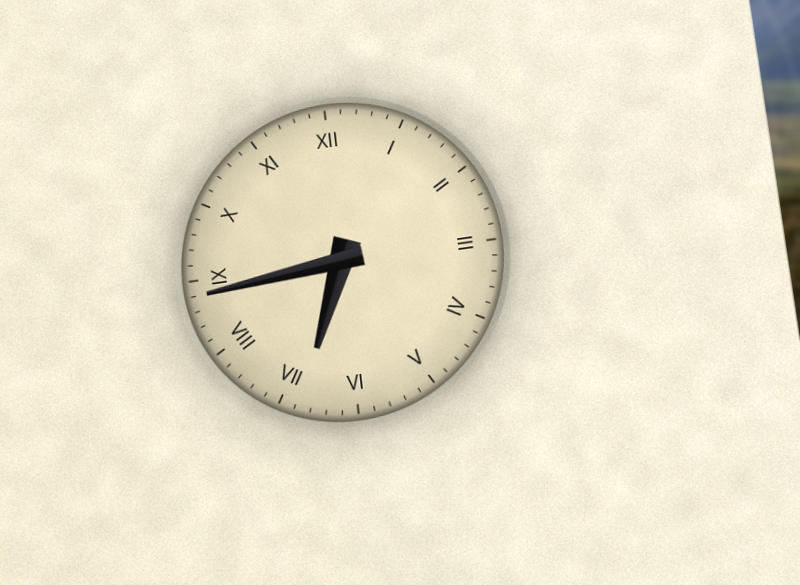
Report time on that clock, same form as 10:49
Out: 6:44
